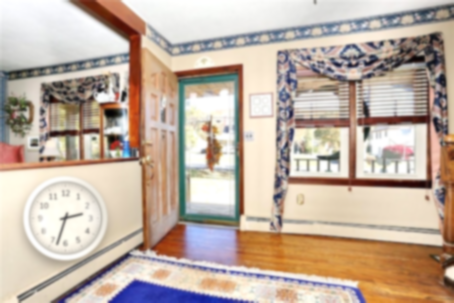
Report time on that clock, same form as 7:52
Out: 2:33
